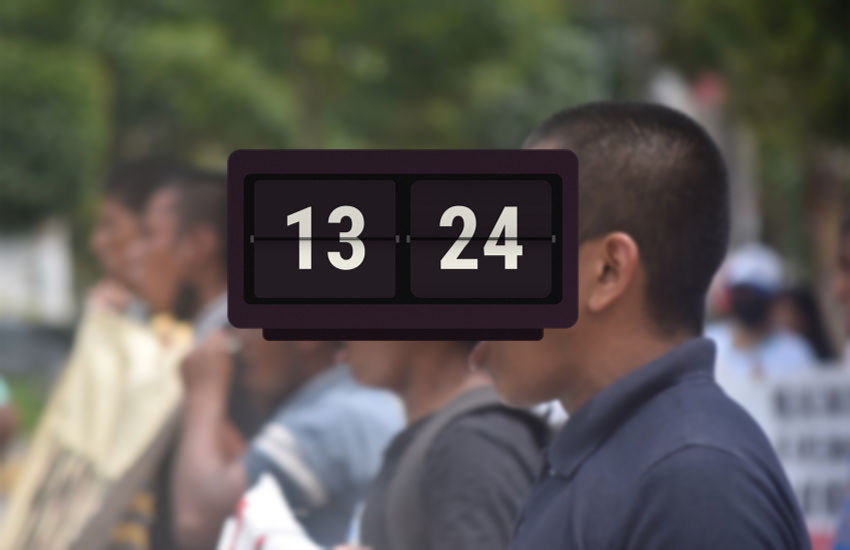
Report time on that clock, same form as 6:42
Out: 13:24
